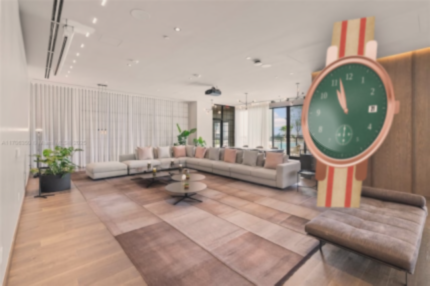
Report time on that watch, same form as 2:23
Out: 10:57
